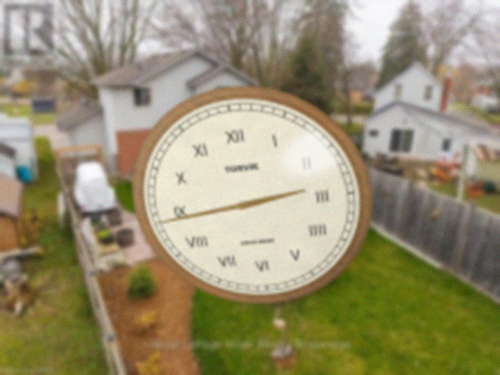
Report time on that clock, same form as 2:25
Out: 2:44
